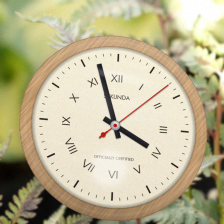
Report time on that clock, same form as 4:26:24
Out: 3:57:08
